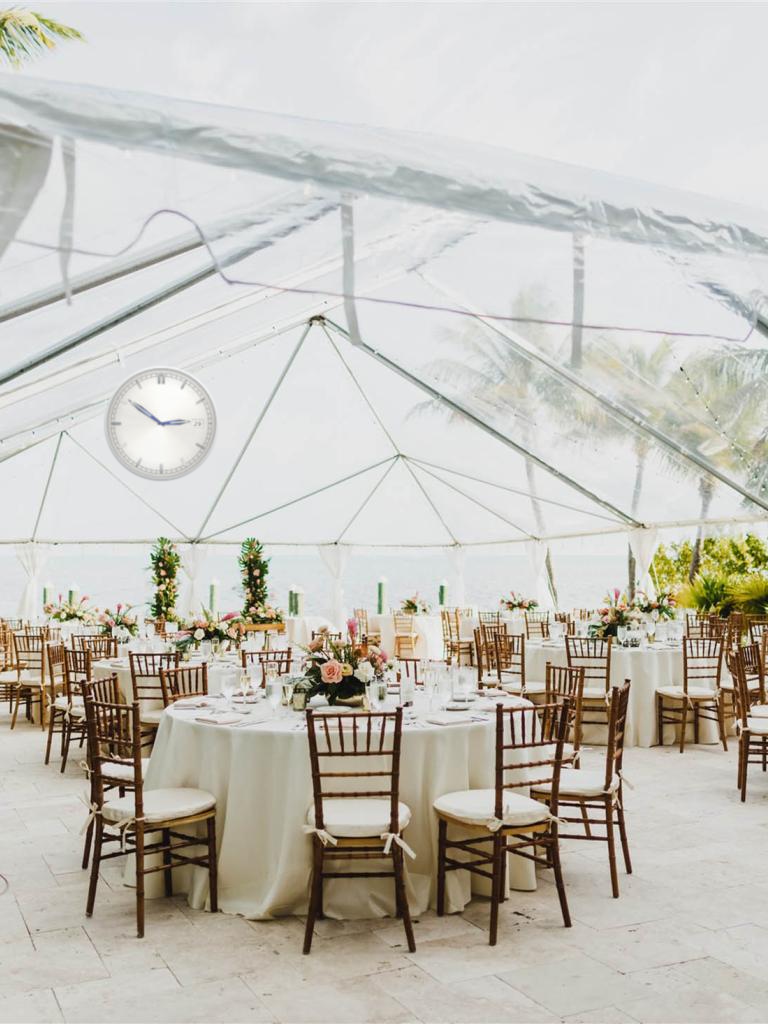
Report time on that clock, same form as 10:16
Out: 2:51
